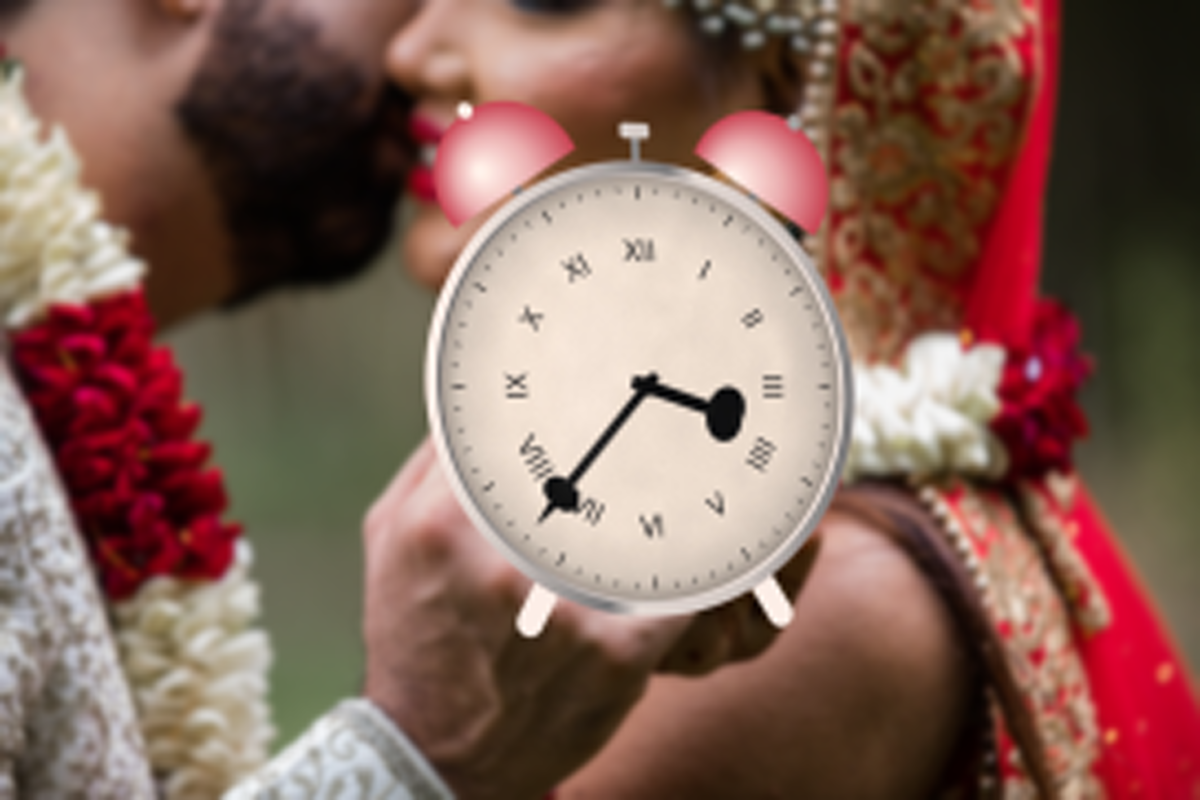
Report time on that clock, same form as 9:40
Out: 3:37
